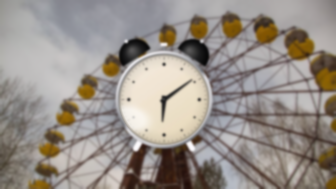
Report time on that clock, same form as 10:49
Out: 6:09
